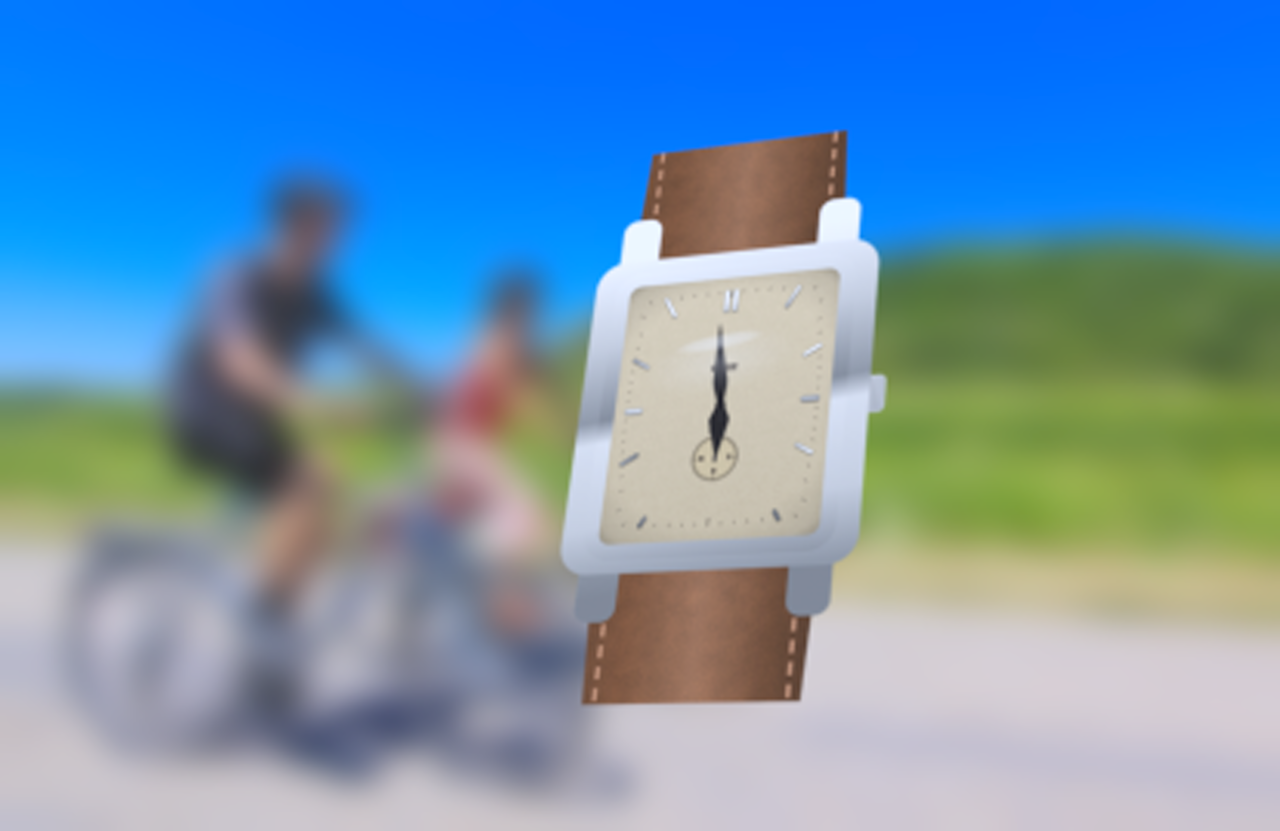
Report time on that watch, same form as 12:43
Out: 5:59
